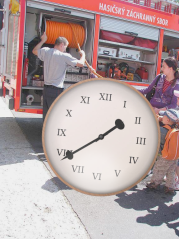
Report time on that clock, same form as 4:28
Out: 1:39
